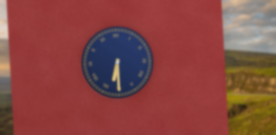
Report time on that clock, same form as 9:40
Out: 6:30
